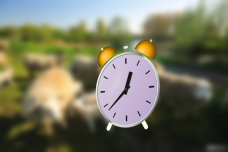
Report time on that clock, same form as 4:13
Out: 12:38
